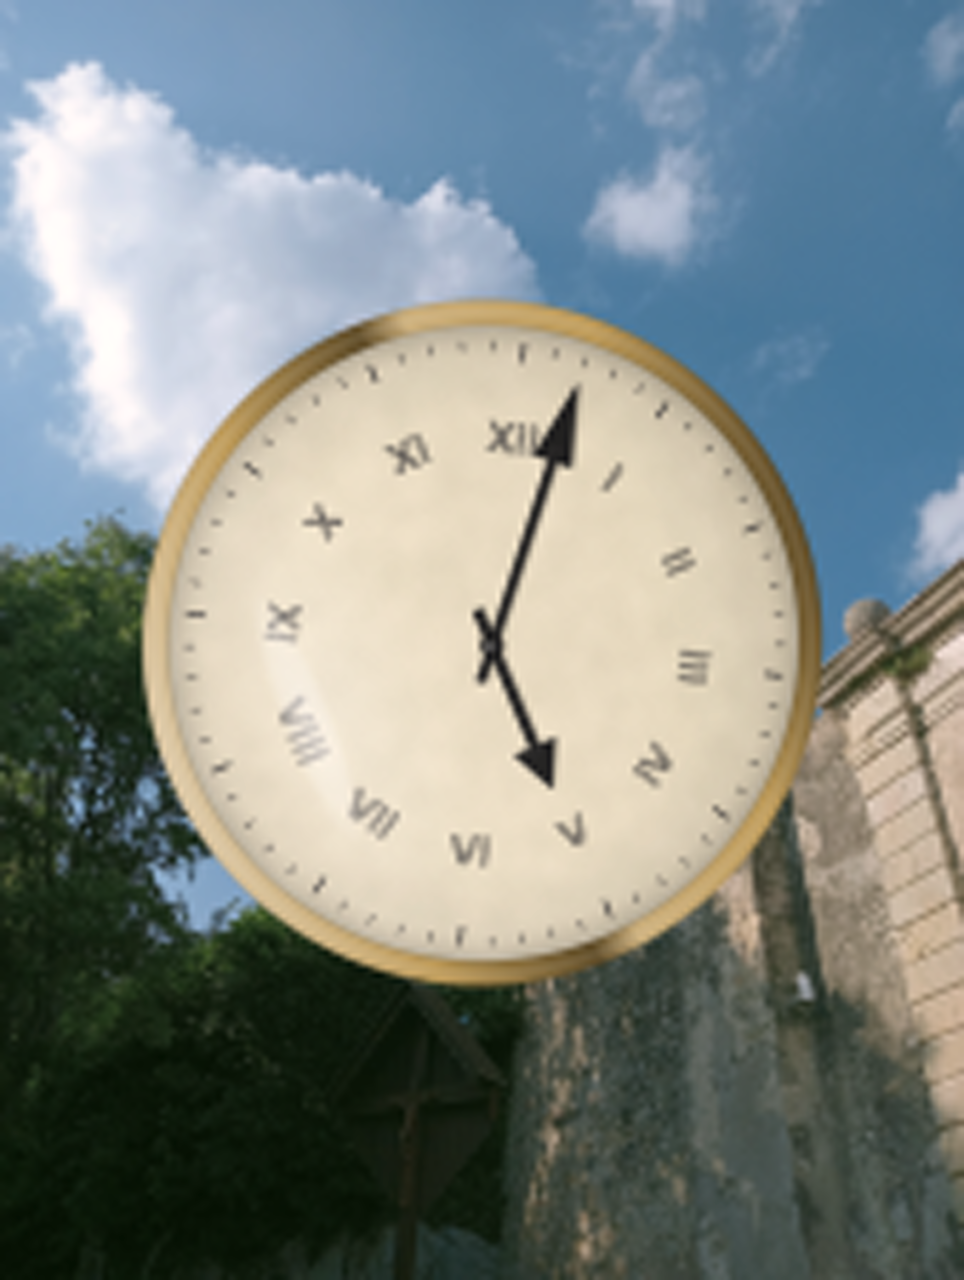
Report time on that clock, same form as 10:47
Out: 5:02
